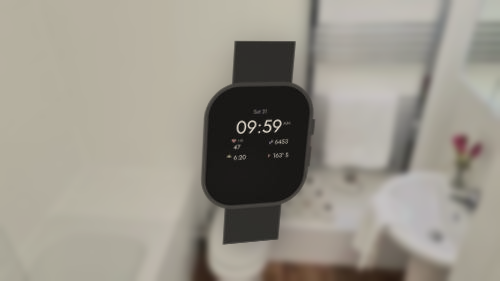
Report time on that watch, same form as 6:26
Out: 9:59
